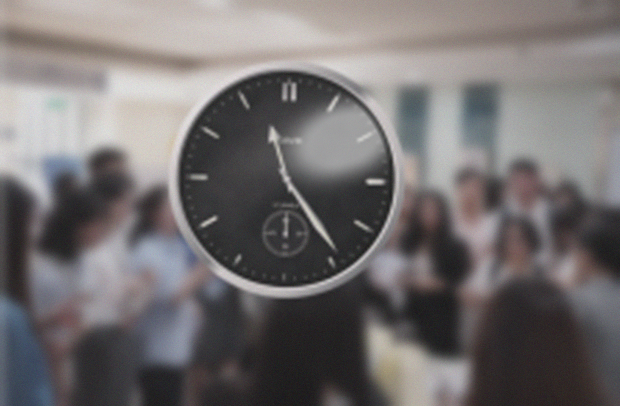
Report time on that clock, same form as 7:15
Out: 11:24
